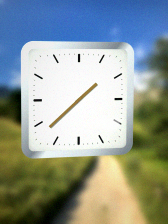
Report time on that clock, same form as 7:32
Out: 1:38
